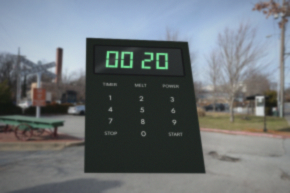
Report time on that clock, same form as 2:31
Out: 0:20
